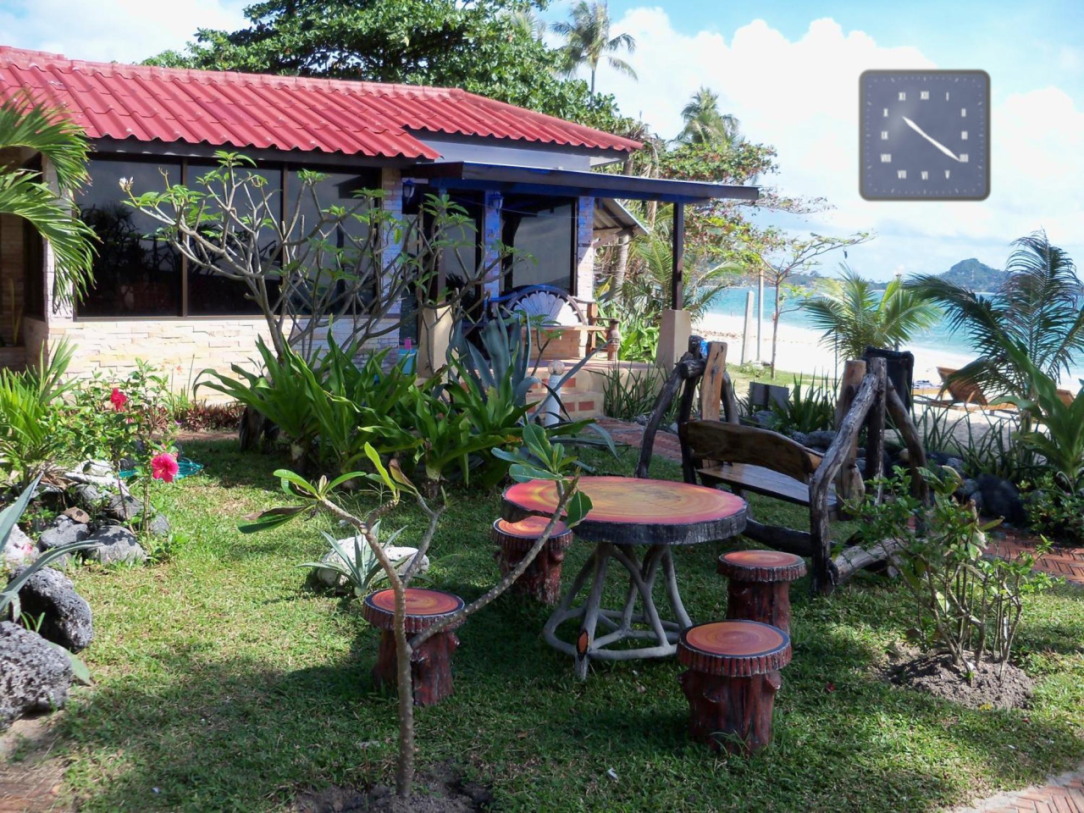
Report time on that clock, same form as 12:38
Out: 10:21
